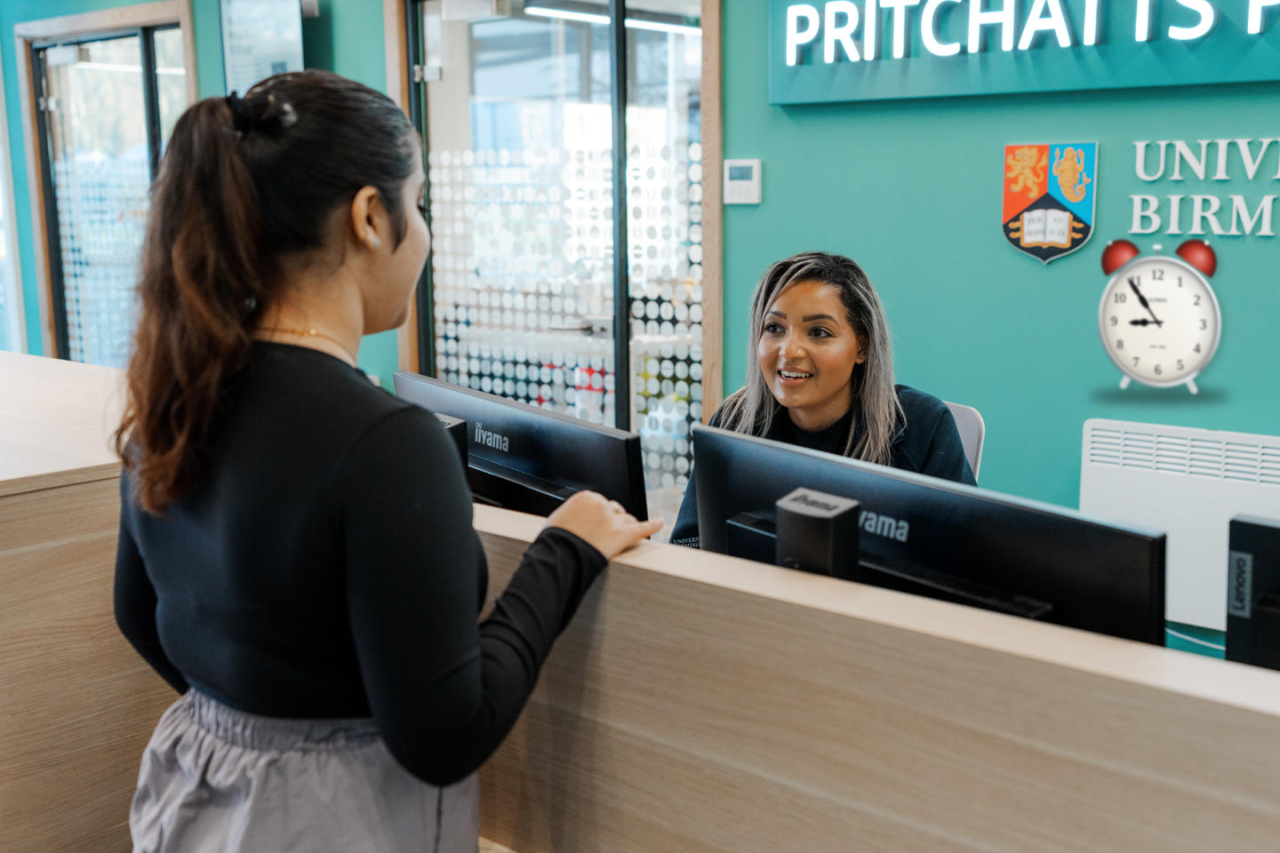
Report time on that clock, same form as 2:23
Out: 8:54
